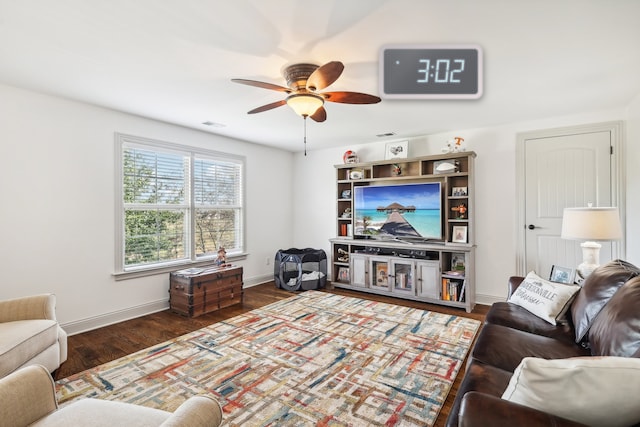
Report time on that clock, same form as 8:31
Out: 3:02
